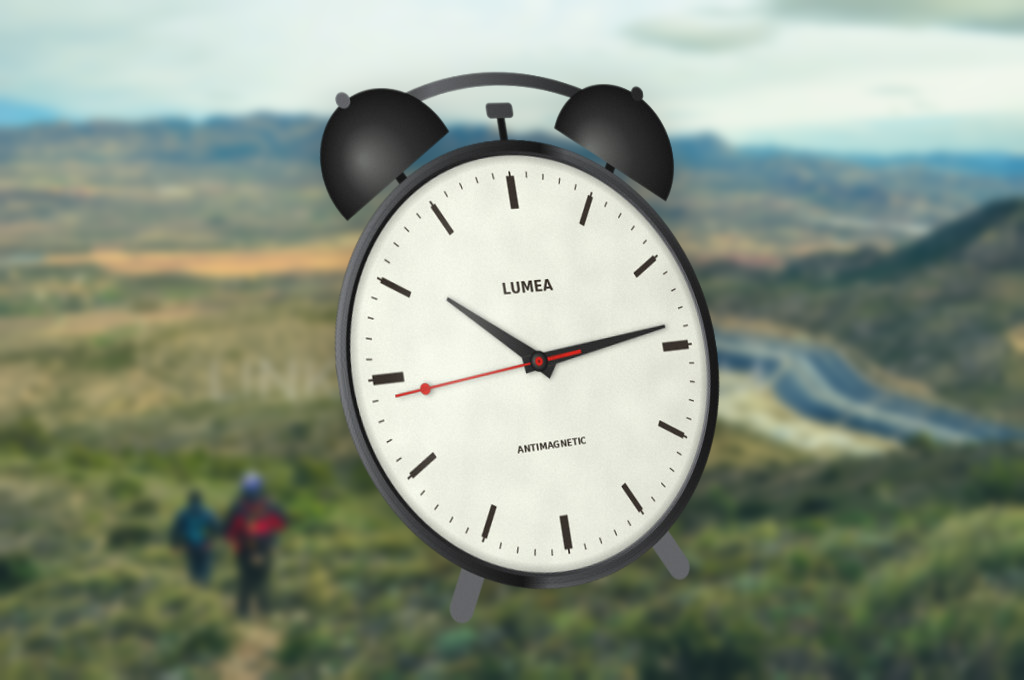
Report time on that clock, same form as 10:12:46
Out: 10:13:44
